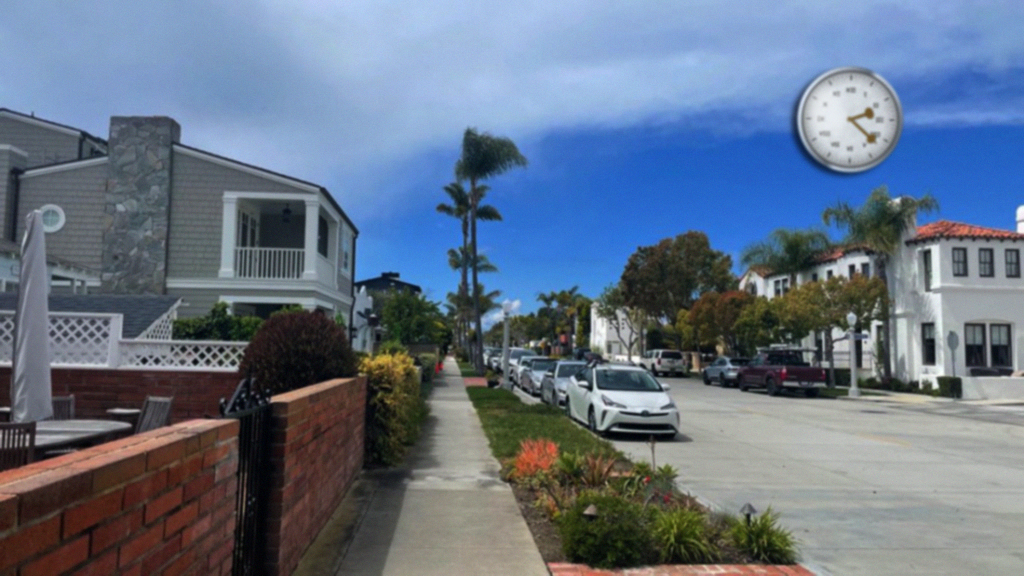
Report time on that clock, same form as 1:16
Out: 2:22
